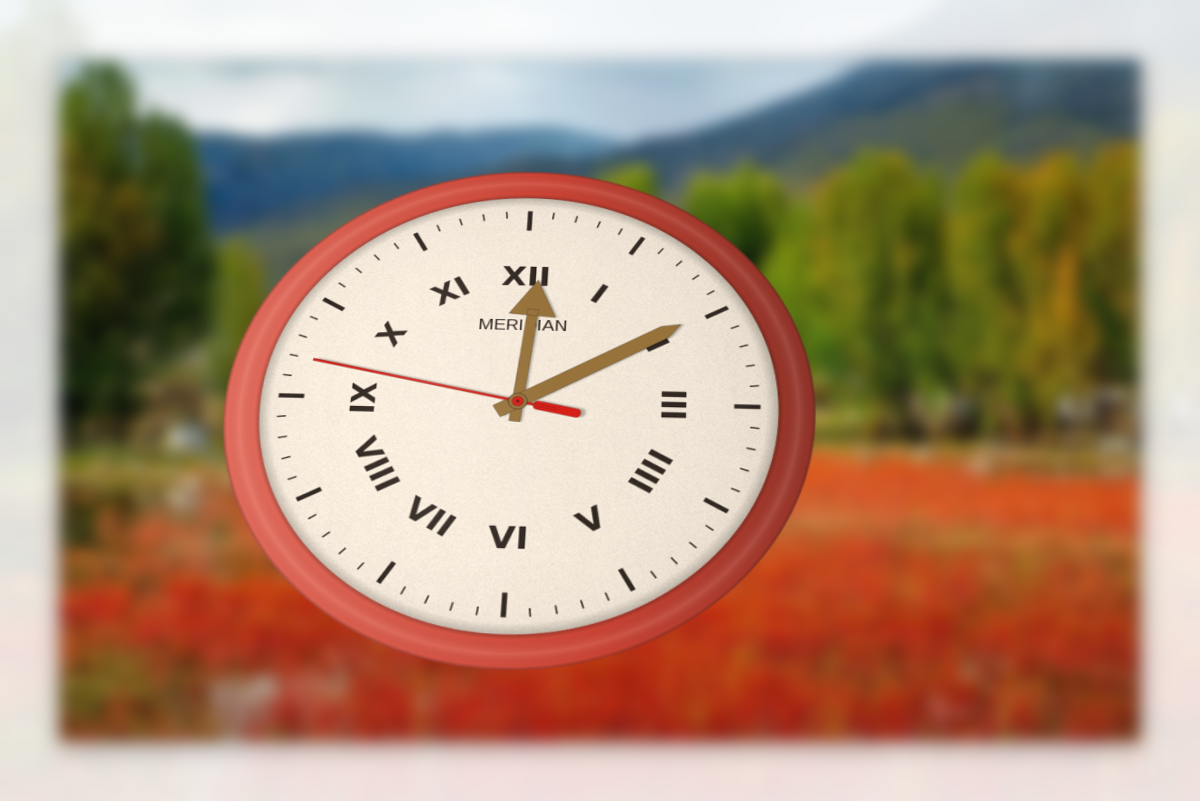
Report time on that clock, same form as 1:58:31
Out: 12:09:47
